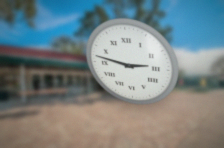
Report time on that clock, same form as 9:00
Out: 2:47
